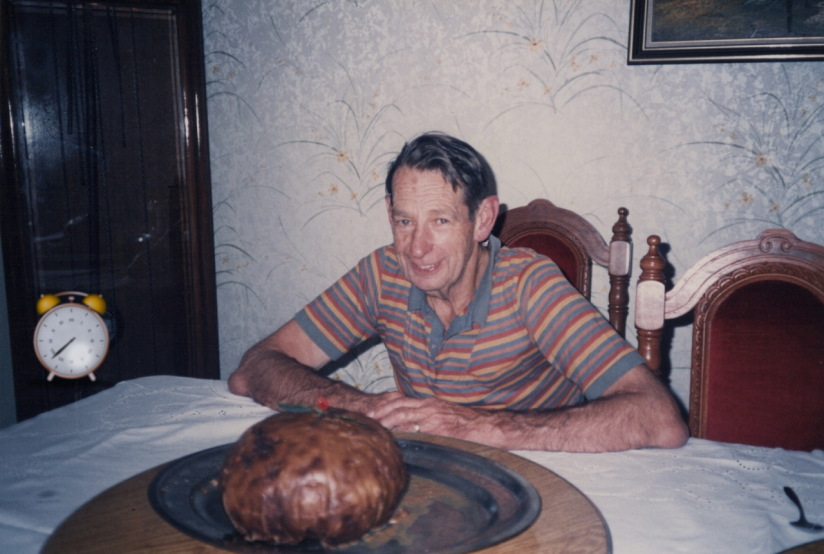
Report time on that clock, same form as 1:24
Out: 7:38
